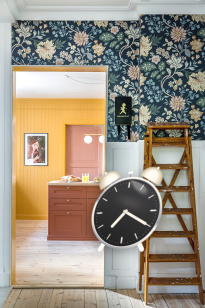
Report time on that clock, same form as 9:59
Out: 7:20
